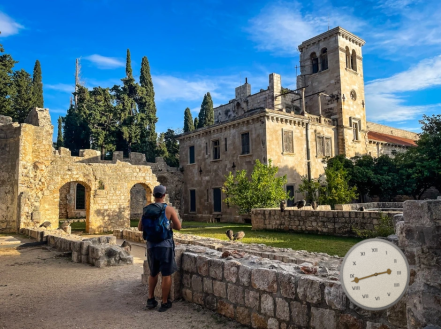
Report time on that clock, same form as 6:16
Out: 2:43
